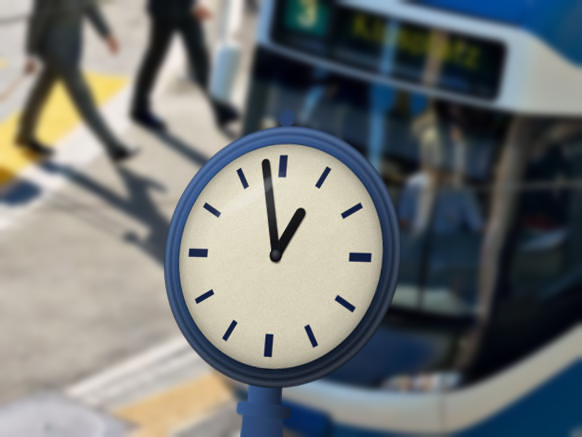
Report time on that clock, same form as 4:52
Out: 12:58
